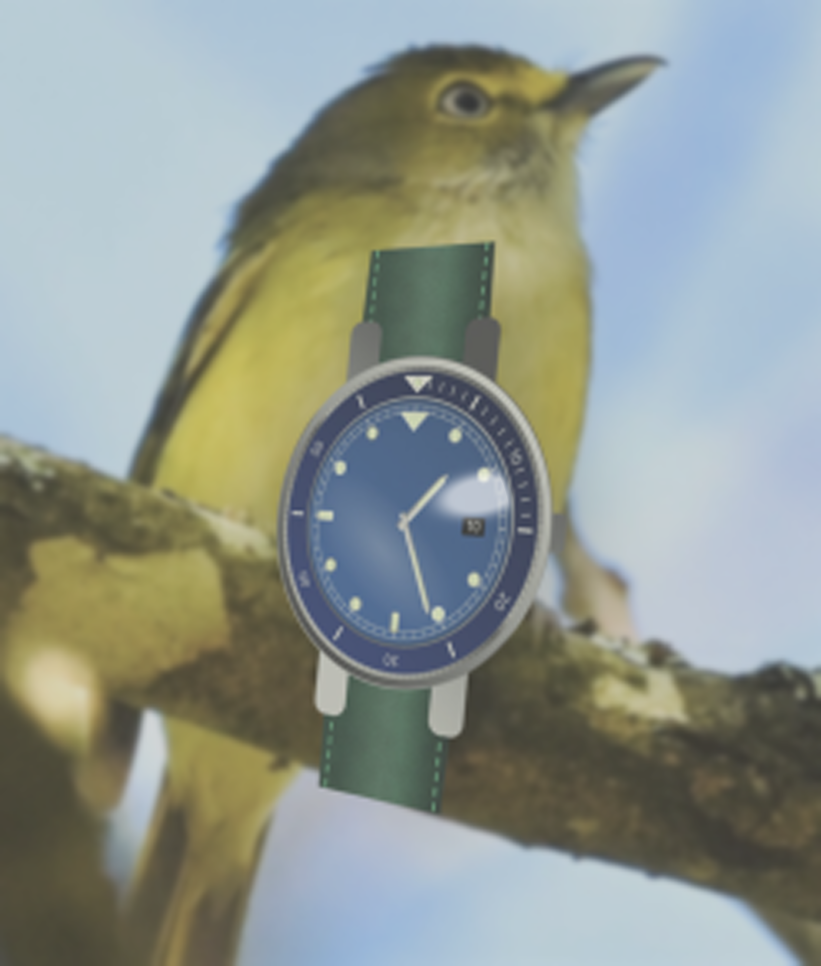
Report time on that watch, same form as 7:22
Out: 1:26
